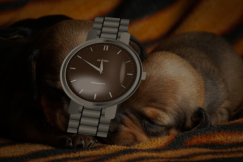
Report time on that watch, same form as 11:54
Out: 11:50
